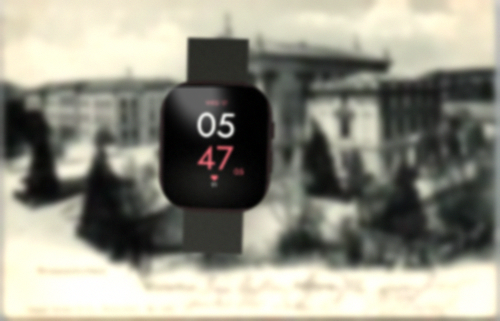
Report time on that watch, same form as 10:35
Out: 5:47
